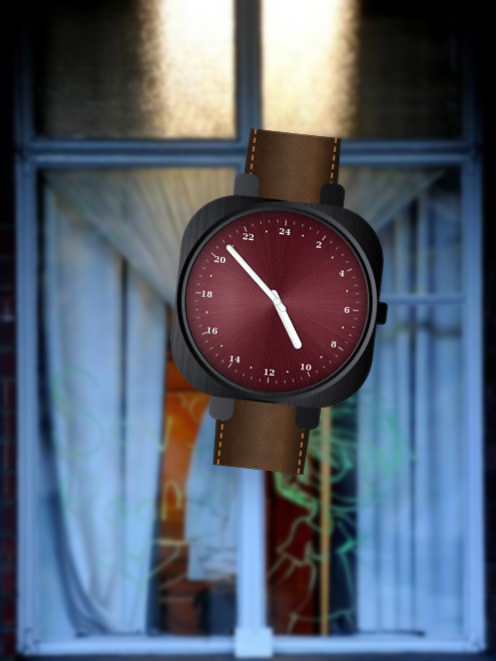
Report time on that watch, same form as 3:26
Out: 9:52
